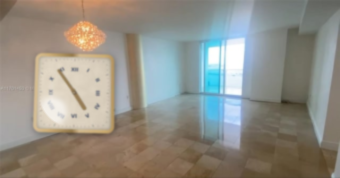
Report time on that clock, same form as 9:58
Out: 4:54
